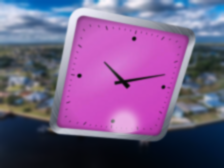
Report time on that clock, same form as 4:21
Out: 10:12
